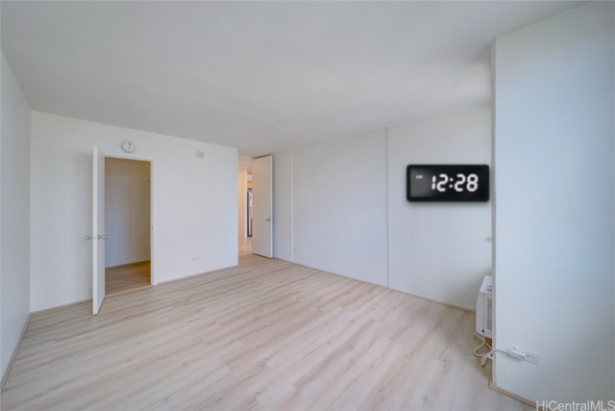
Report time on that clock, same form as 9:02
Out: 12:28
